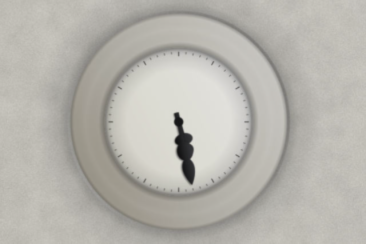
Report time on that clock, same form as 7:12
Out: 5:28
